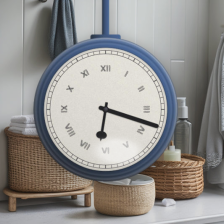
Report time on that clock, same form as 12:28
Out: 6:18
